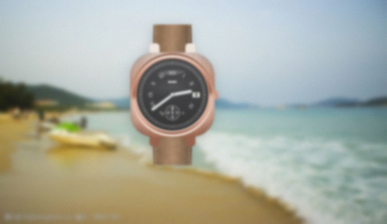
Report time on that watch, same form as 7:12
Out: 2:39
